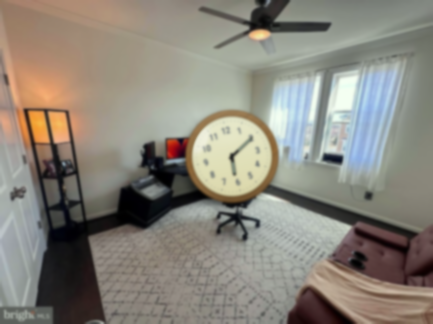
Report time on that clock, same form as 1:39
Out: 6:10
